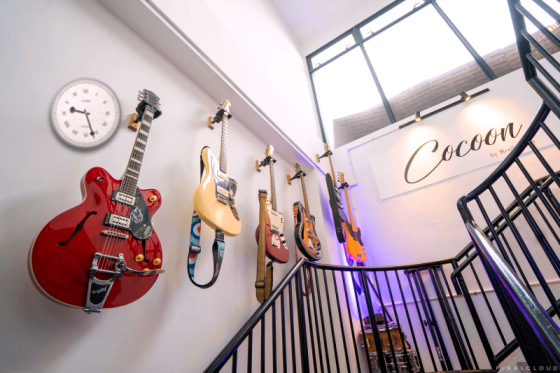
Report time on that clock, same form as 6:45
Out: 9:27
